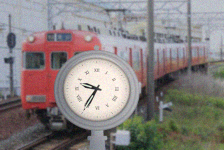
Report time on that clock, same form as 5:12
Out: 9:35
